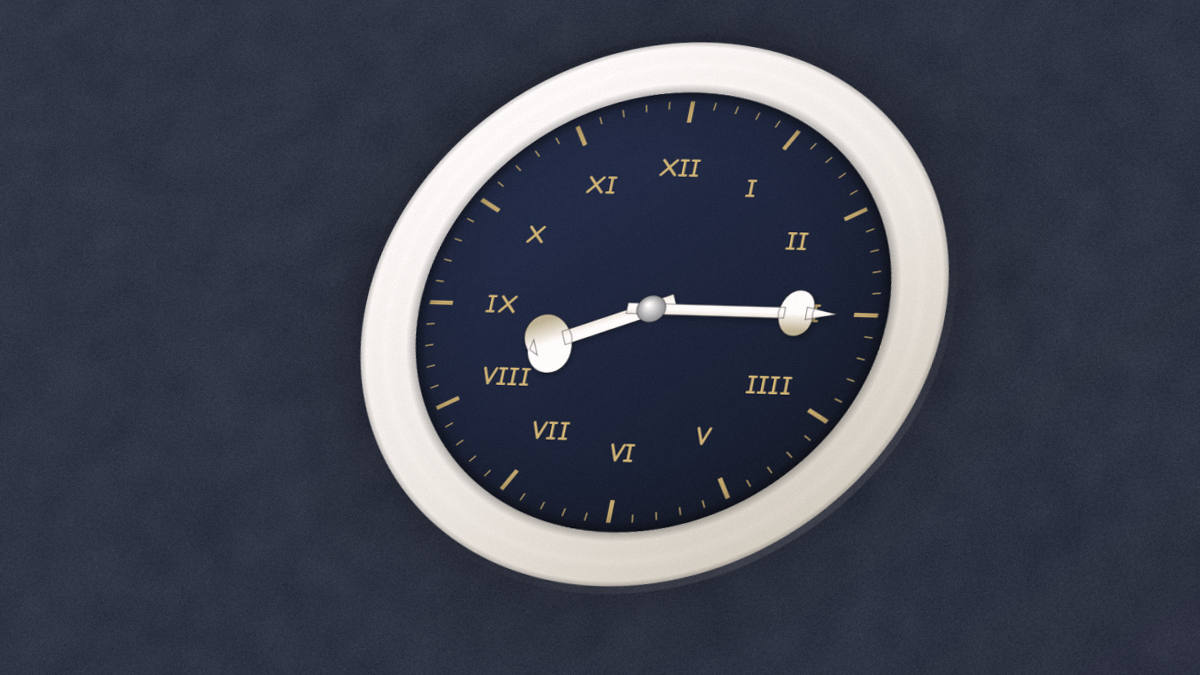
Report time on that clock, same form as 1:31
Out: 8:15
